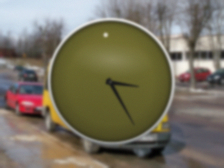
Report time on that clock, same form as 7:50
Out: 3:26
